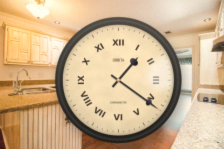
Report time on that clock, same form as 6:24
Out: 1:21
